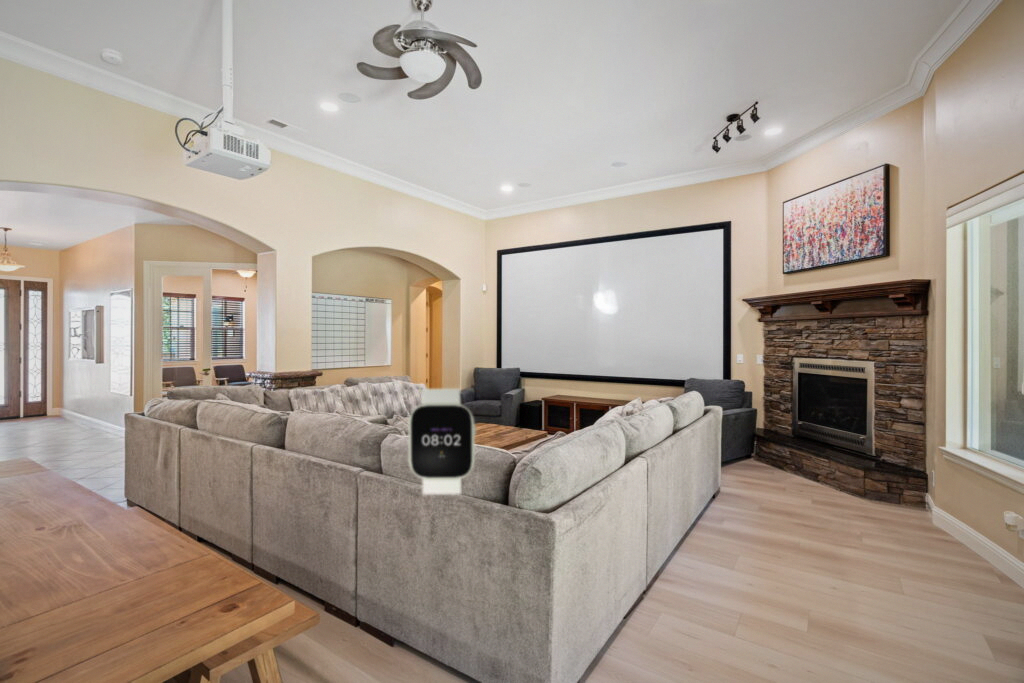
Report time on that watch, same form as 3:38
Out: 8:02
